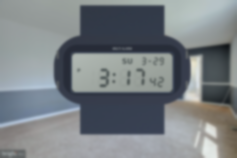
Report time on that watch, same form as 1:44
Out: 3:17
